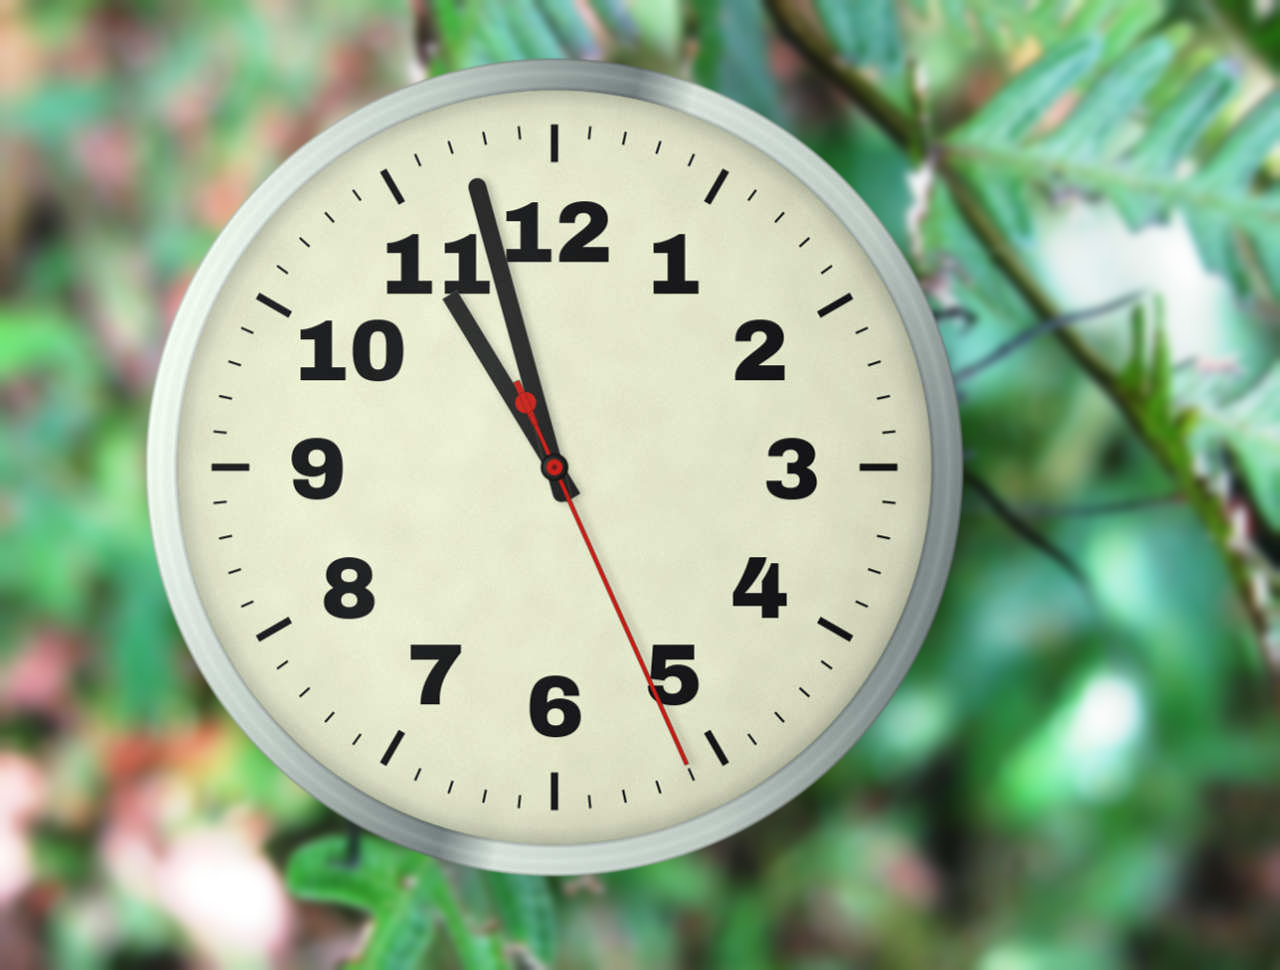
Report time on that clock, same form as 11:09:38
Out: 10:57:26
